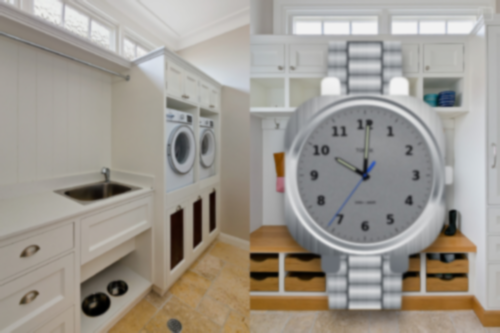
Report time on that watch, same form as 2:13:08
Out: 10:00:36
